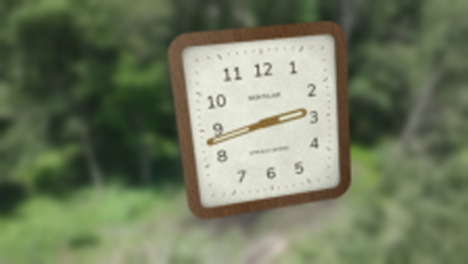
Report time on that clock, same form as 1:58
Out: 2:43
